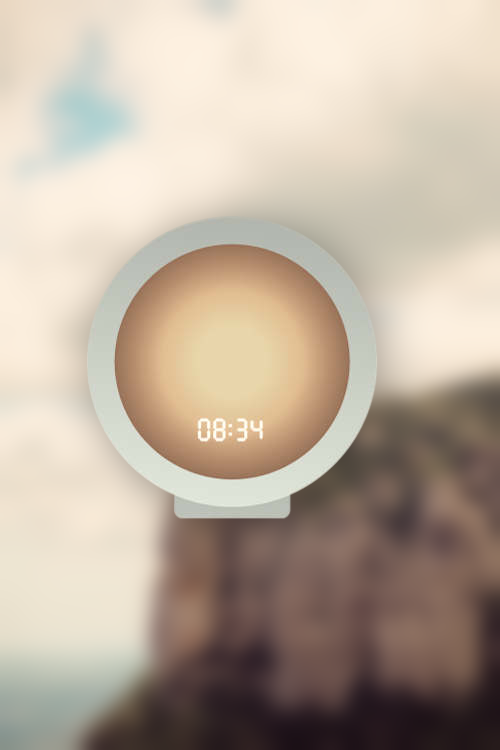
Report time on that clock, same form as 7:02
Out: 8:34
